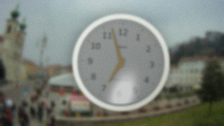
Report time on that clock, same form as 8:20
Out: 6:57
